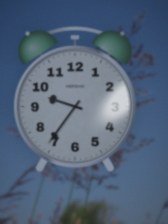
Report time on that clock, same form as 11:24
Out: 9:36
